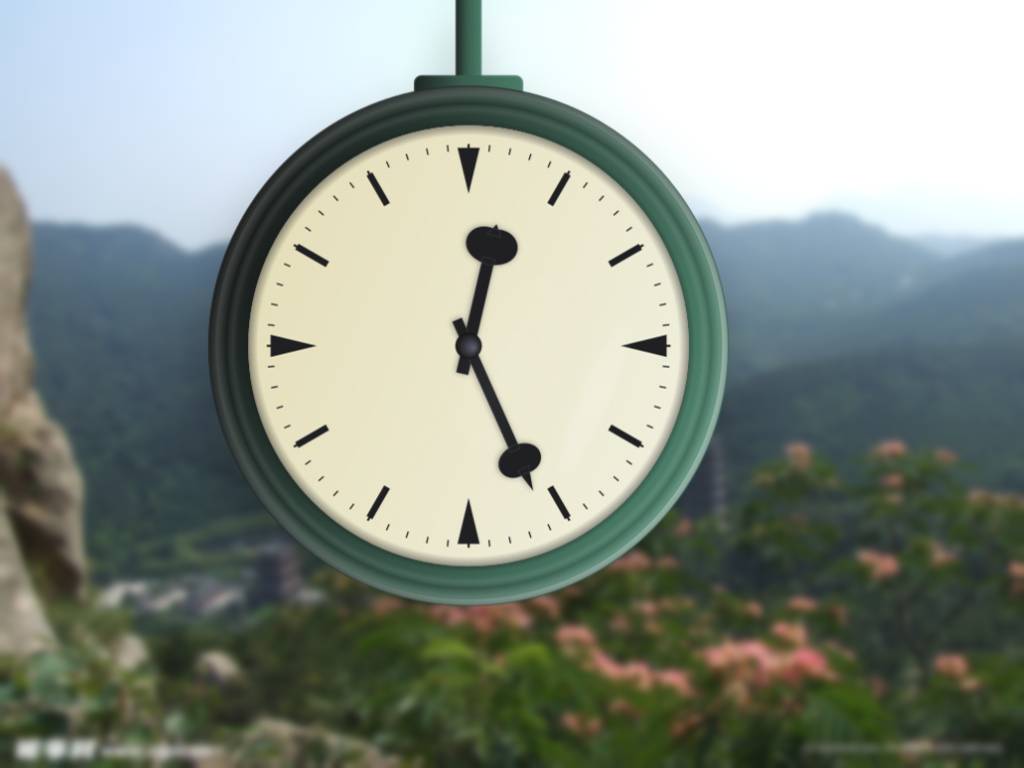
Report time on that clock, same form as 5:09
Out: 12:26
